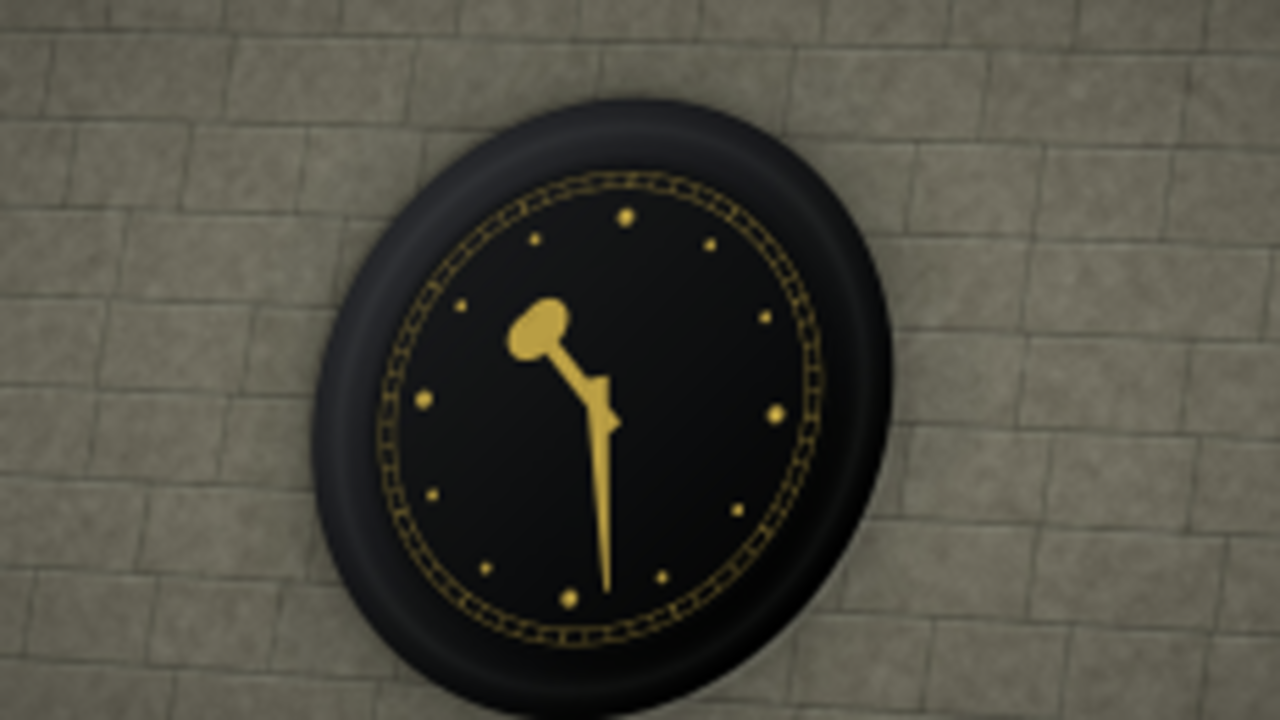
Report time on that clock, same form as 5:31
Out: 10:28
